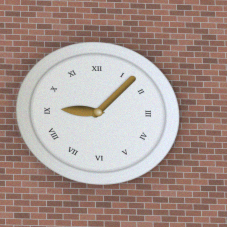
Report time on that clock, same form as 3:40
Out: 9:07
